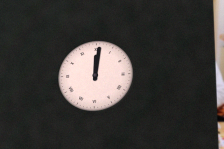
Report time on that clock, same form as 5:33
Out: 12:01
